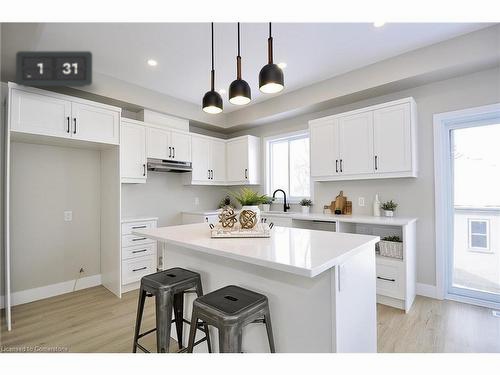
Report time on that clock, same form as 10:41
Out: 1:31
